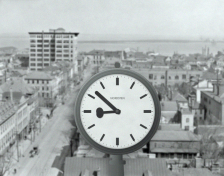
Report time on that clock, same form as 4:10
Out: 8:52
